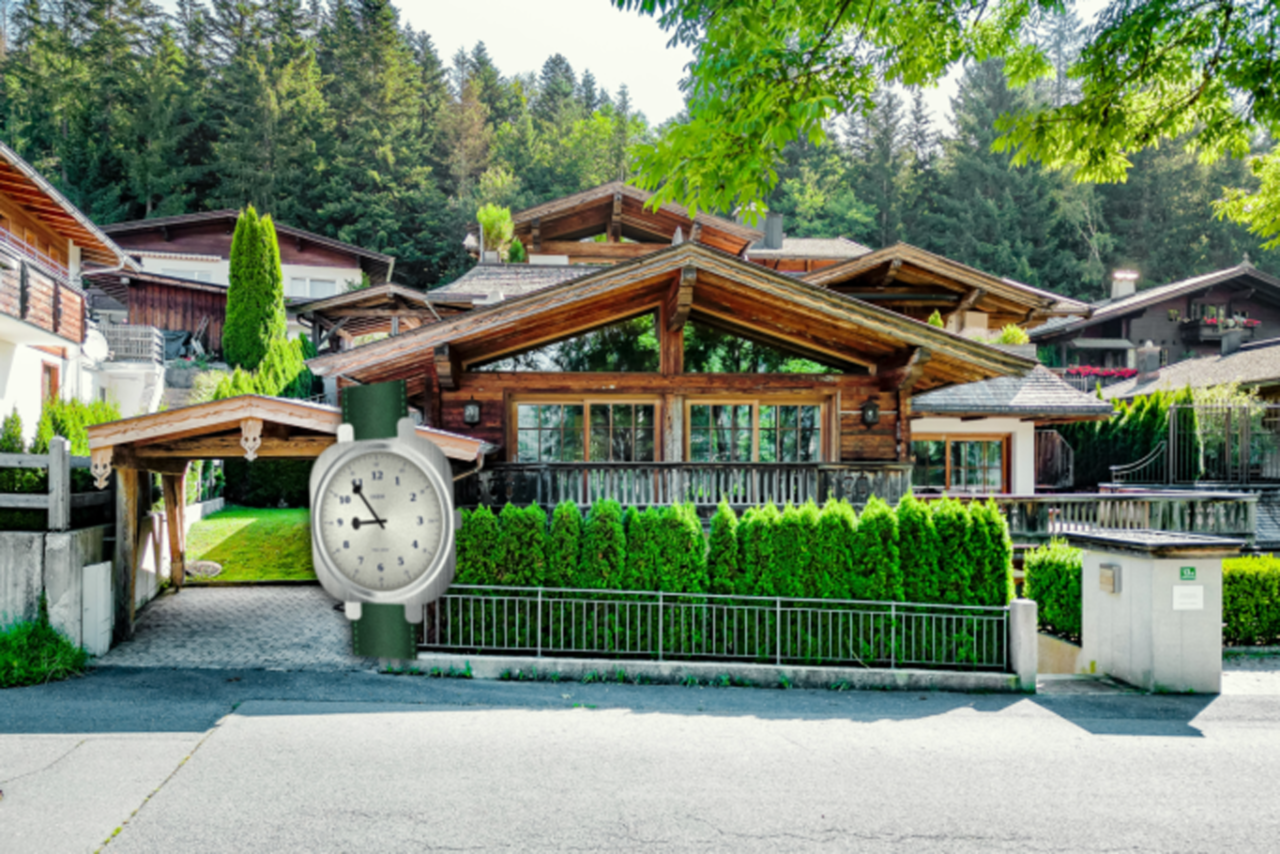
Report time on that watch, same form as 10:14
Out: 8:54
